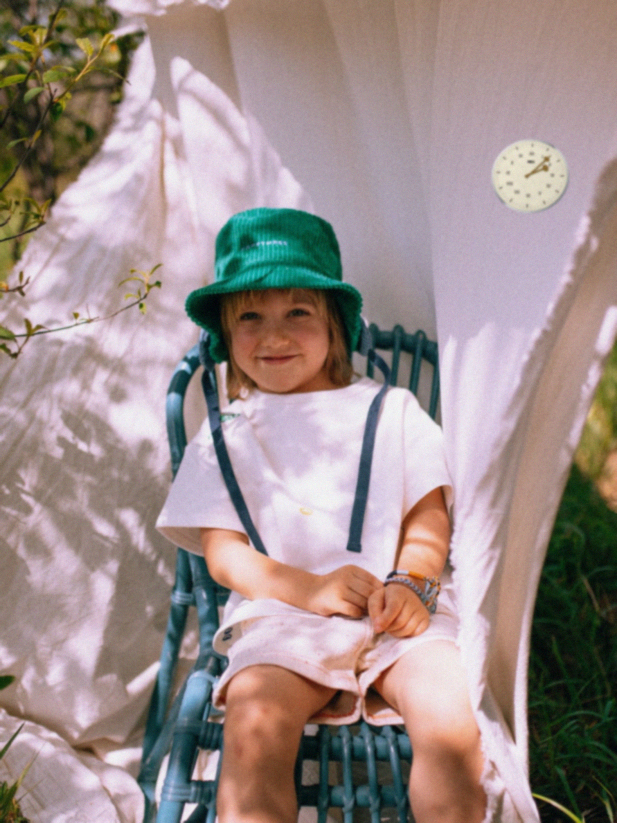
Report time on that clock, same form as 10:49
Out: 2:07
